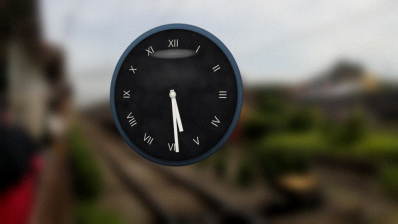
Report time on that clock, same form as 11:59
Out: 5:29
